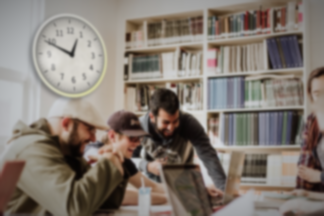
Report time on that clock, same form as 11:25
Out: 12:49
